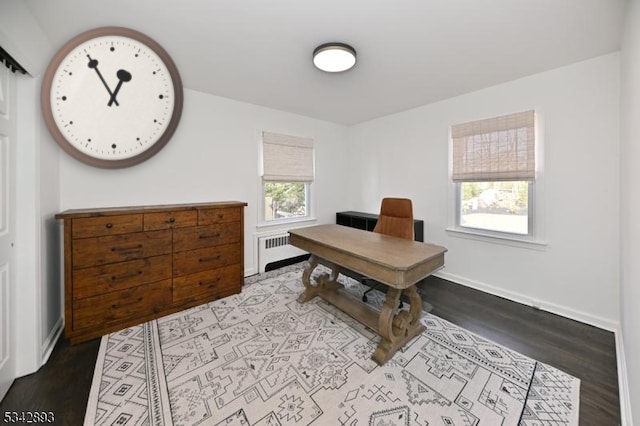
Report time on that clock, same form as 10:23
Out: 12:55
